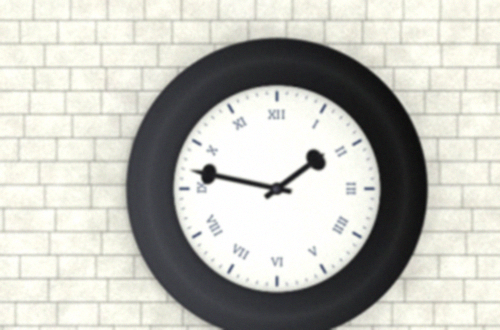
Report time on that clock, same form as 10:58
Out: 1:47
